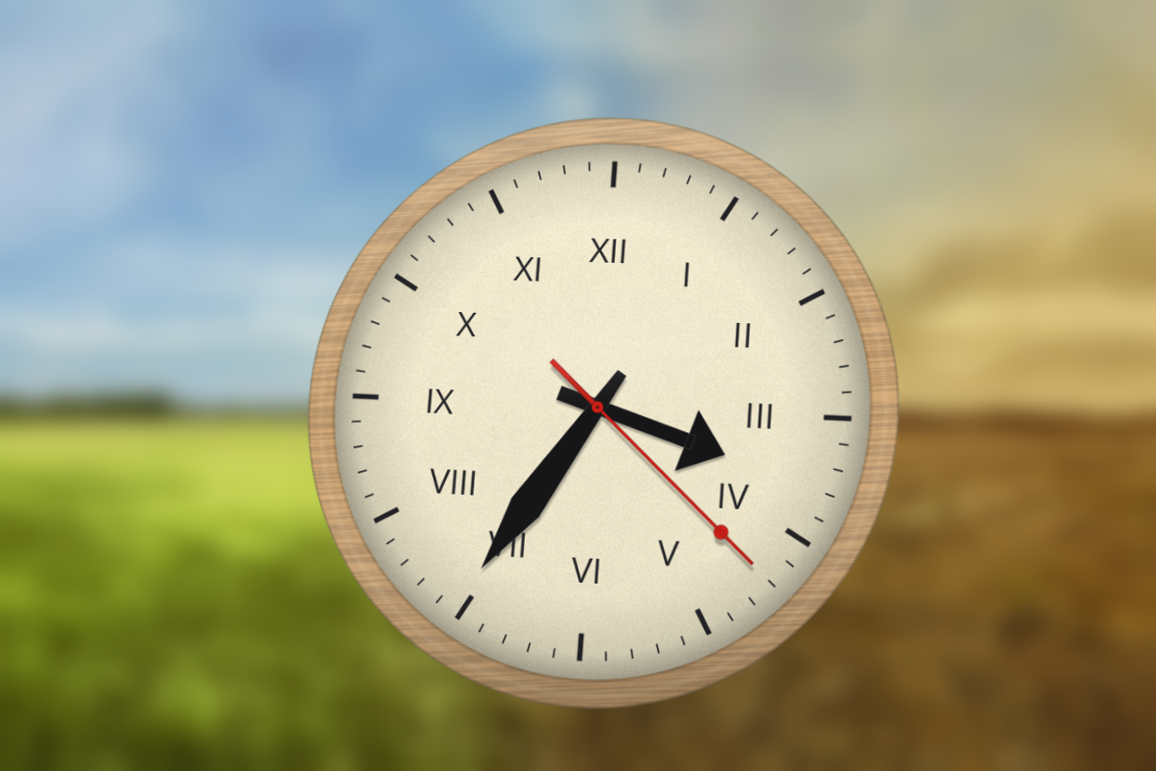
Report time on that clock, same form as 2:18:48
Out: 3:35:22
